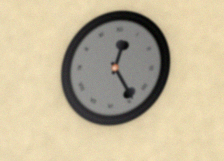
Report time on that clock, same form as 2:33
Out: 12:24
